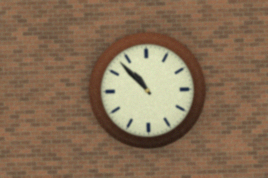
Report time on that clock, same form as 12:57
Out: 10:53
